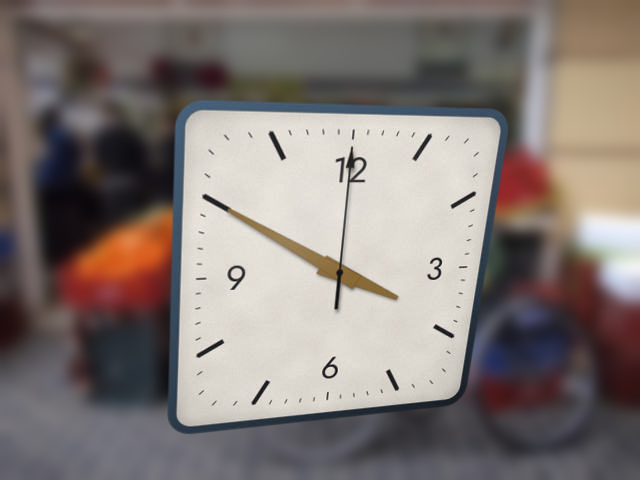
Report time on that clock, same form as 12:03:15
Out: 3:50:00
